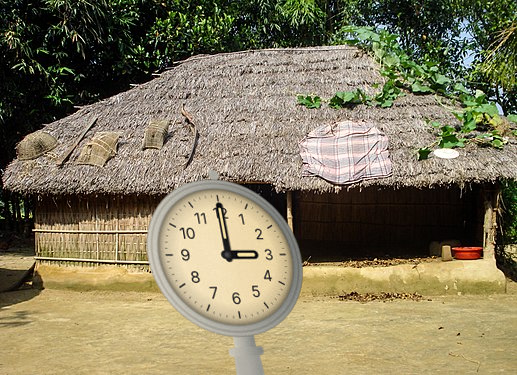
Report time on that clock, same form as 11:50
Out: 3:00
